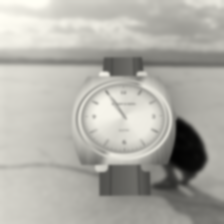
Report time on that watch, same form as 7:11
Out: 10:55
